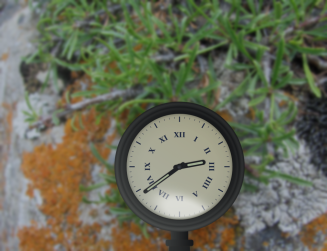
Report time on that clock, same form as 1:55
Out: 2:39
